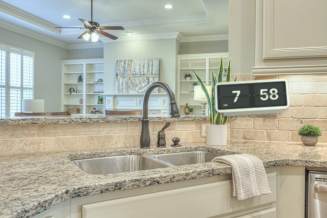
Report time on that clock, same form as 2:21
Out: 7:58
